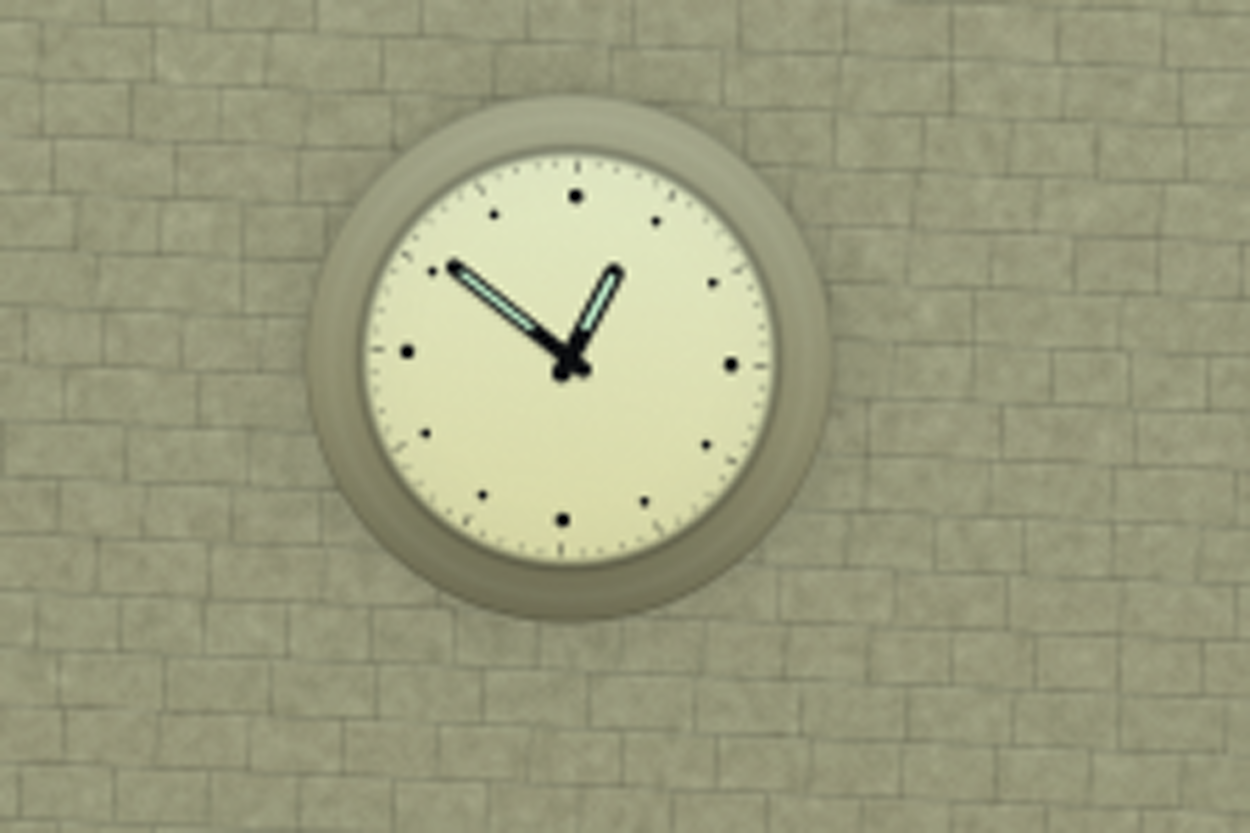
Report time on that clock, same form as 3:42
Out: 12:51
